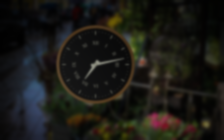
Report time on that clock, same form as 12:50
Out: 7:13
